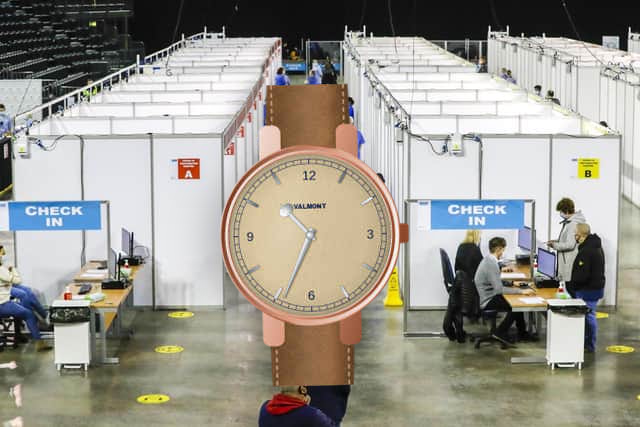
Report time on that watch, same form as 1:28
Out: 10:34
